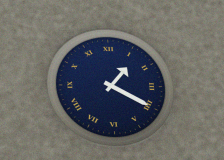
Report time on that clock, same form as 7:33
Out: 1:20
